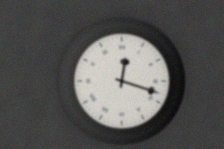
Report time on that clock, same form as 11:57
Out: 12:18
